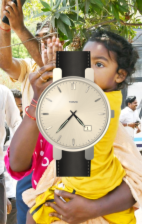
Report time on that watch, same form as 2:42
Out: 4:37
